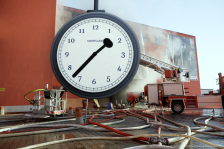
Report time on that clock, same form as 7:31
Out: 1:37
